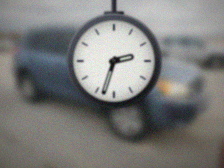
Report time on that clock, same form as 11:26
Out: 2:33
